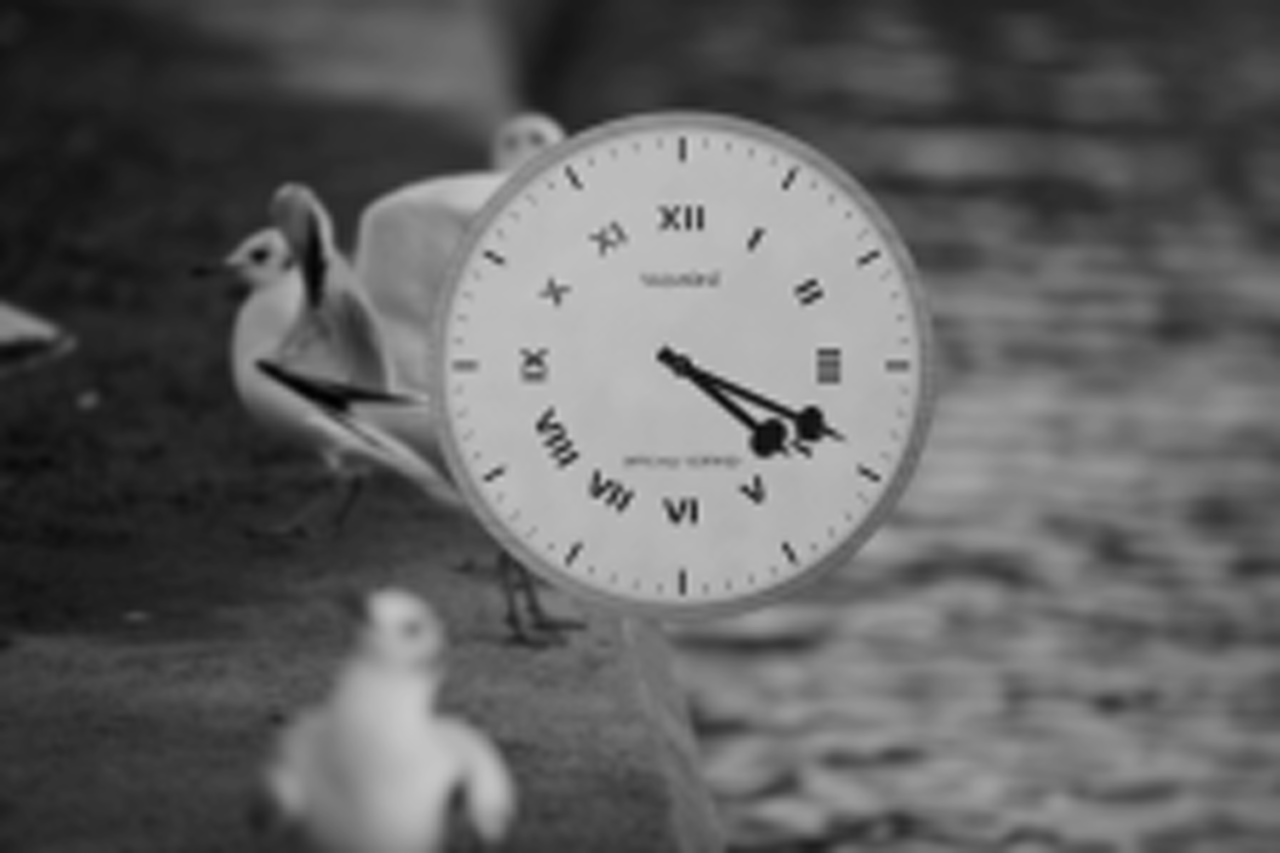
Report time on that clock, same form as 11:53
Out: 4:19
